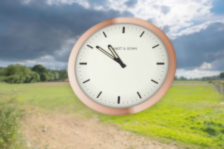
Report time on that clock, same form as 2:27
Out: 10:51
